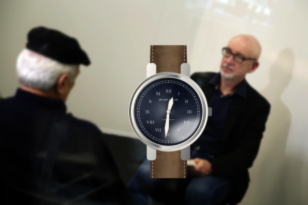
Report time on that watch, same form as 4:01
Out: 12:31
